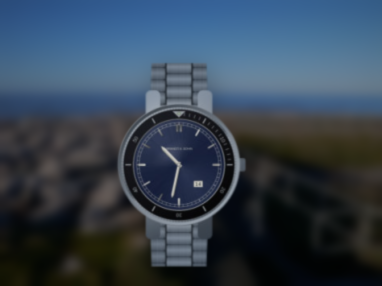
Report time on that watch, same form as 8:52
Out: 10:32
